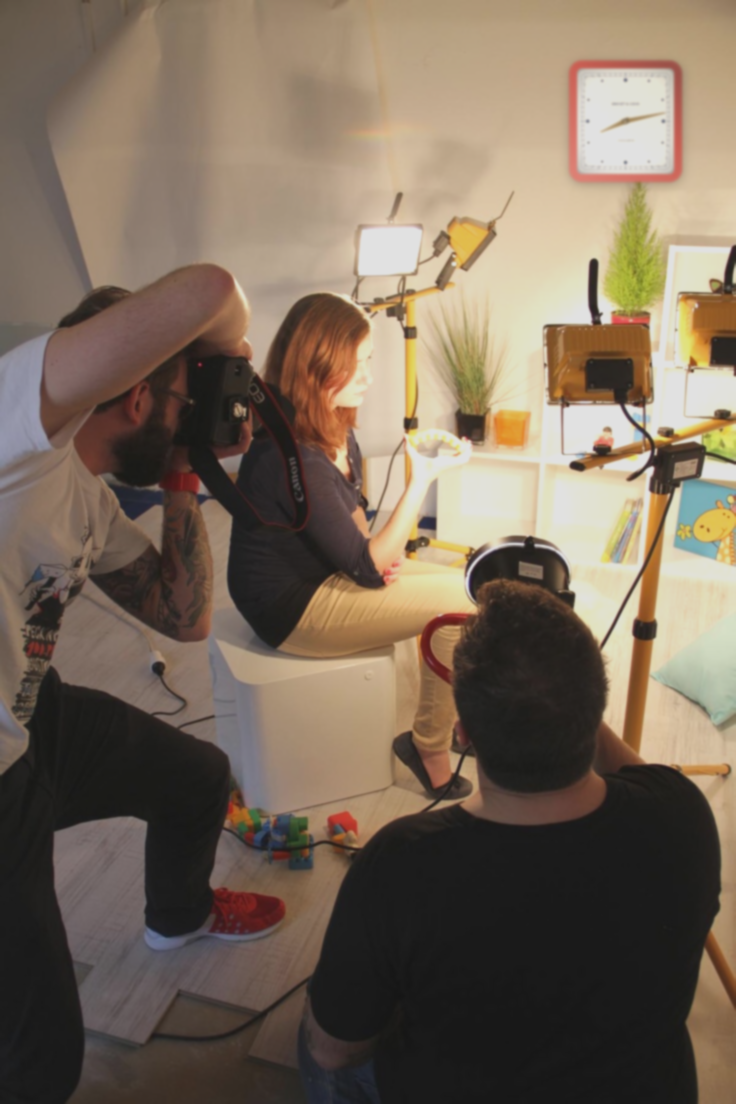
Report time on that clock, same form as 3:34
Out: 8:13
